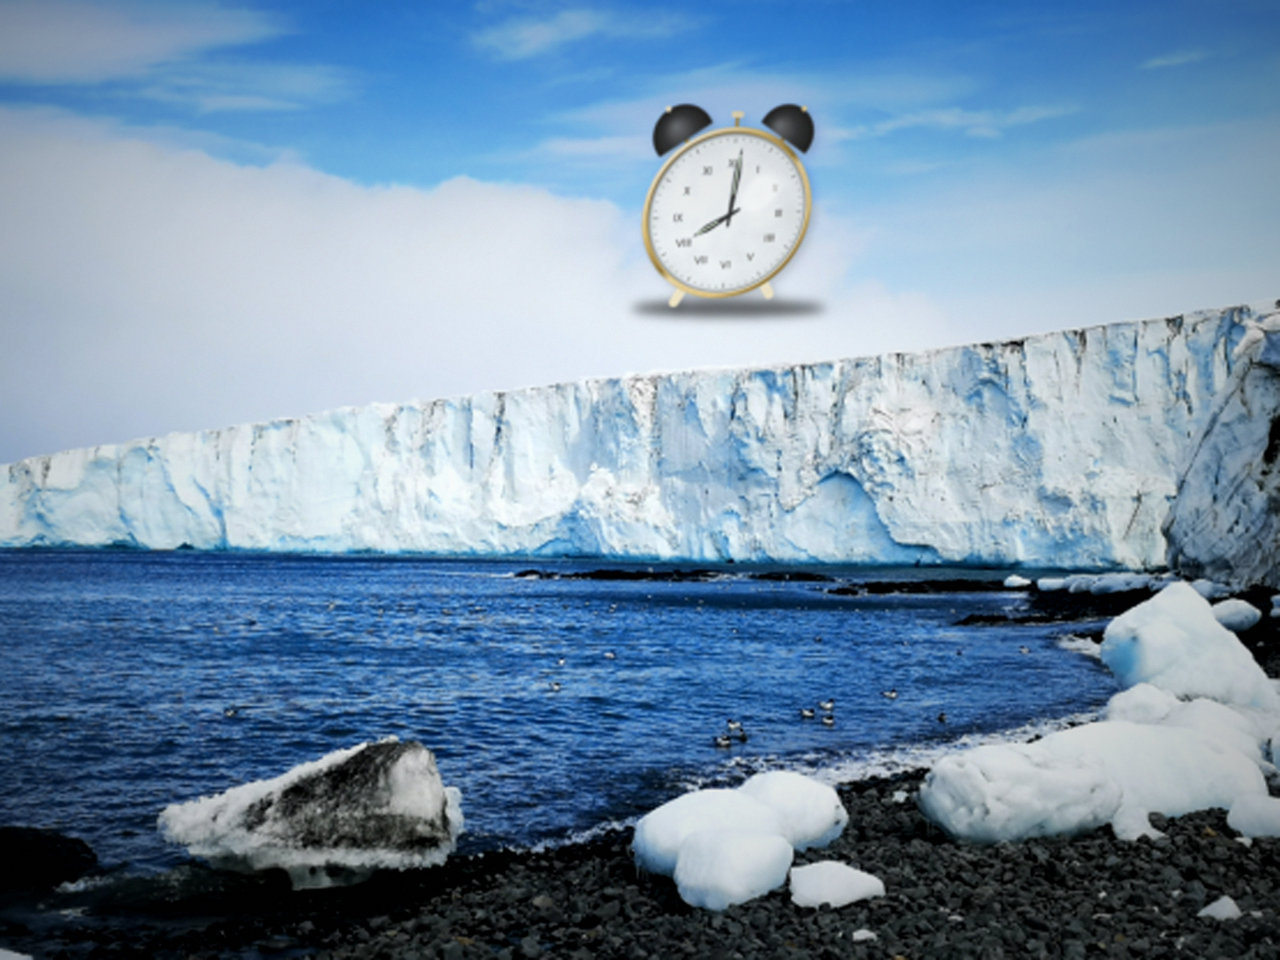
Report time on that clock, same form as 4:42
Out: 8:01
